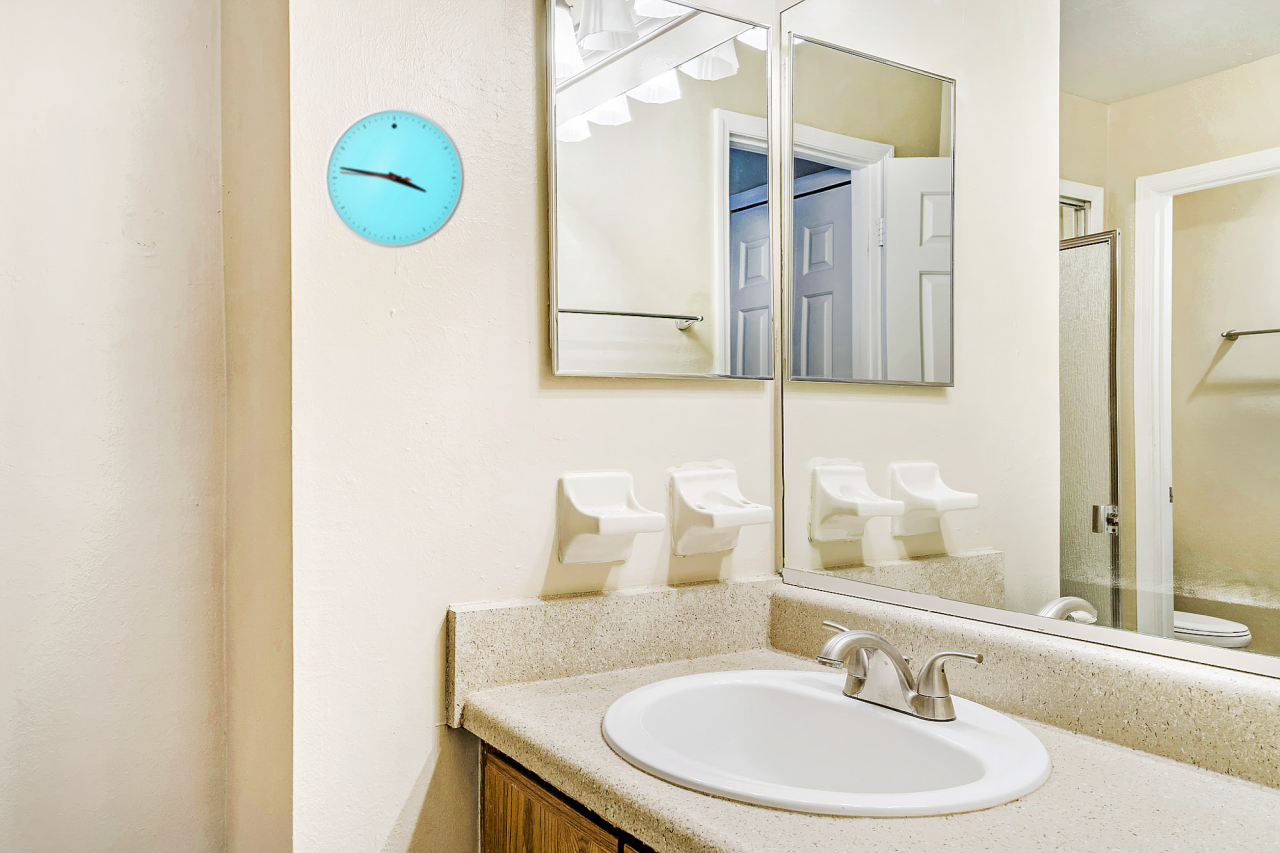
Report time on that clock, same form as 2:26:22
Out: 3:46:46
